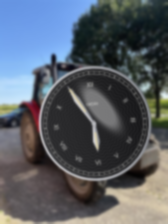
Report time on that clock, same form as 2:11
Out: 5:55
